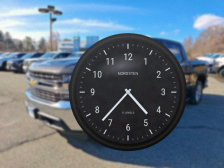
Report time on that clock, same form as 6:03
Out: 4:37
